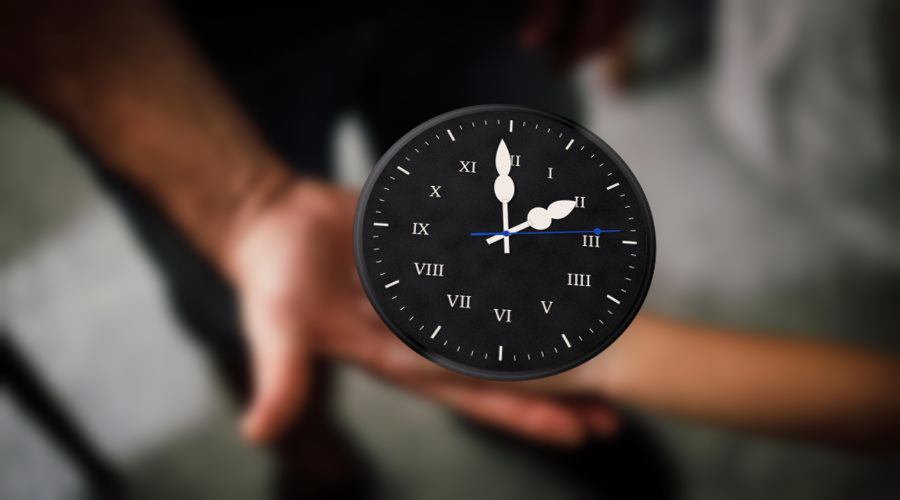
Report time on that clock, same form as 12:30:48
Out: 1:59:14
